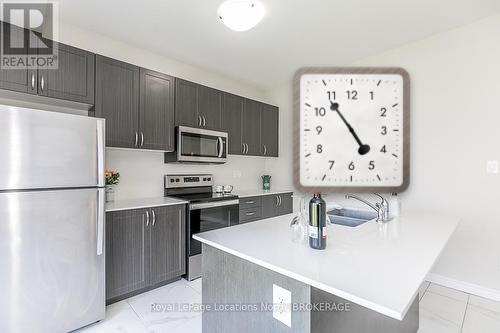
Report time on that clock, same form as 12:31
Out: 4:54
